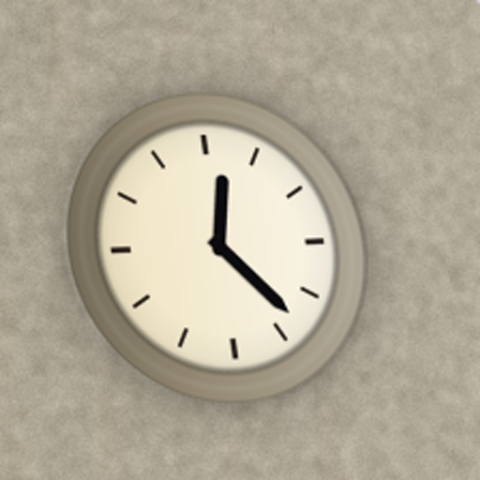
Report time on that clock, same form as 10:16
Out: 12:23
